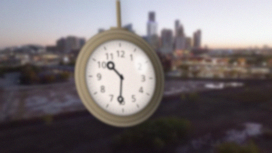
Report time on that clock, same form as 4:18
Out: 10:31
